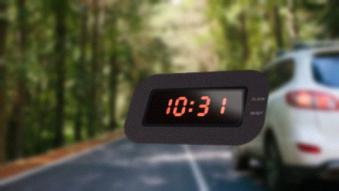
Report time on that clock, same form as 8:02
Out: 10:31
